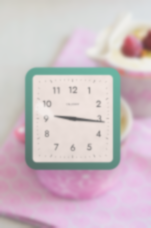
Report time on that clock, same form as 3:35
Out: 9:16
